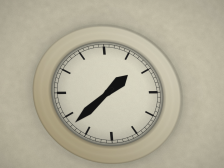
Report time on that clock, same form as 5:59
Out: 1:38
